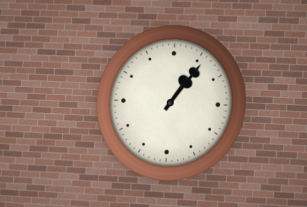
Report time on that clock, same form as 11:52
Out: 1:06
